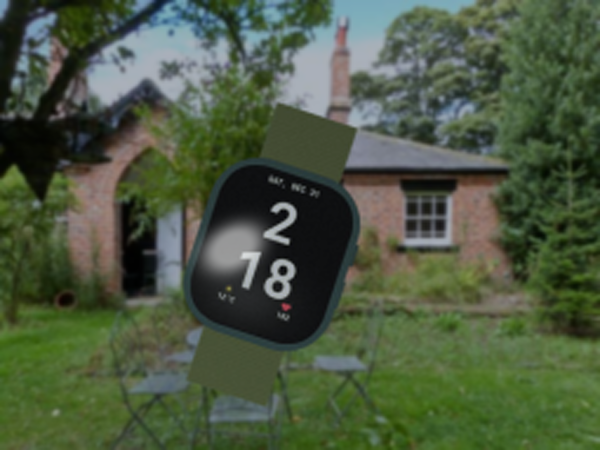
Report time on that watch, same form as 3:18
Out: 2:18
